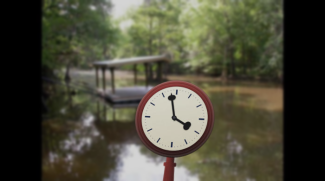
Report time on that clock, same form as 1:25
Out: 3:58
